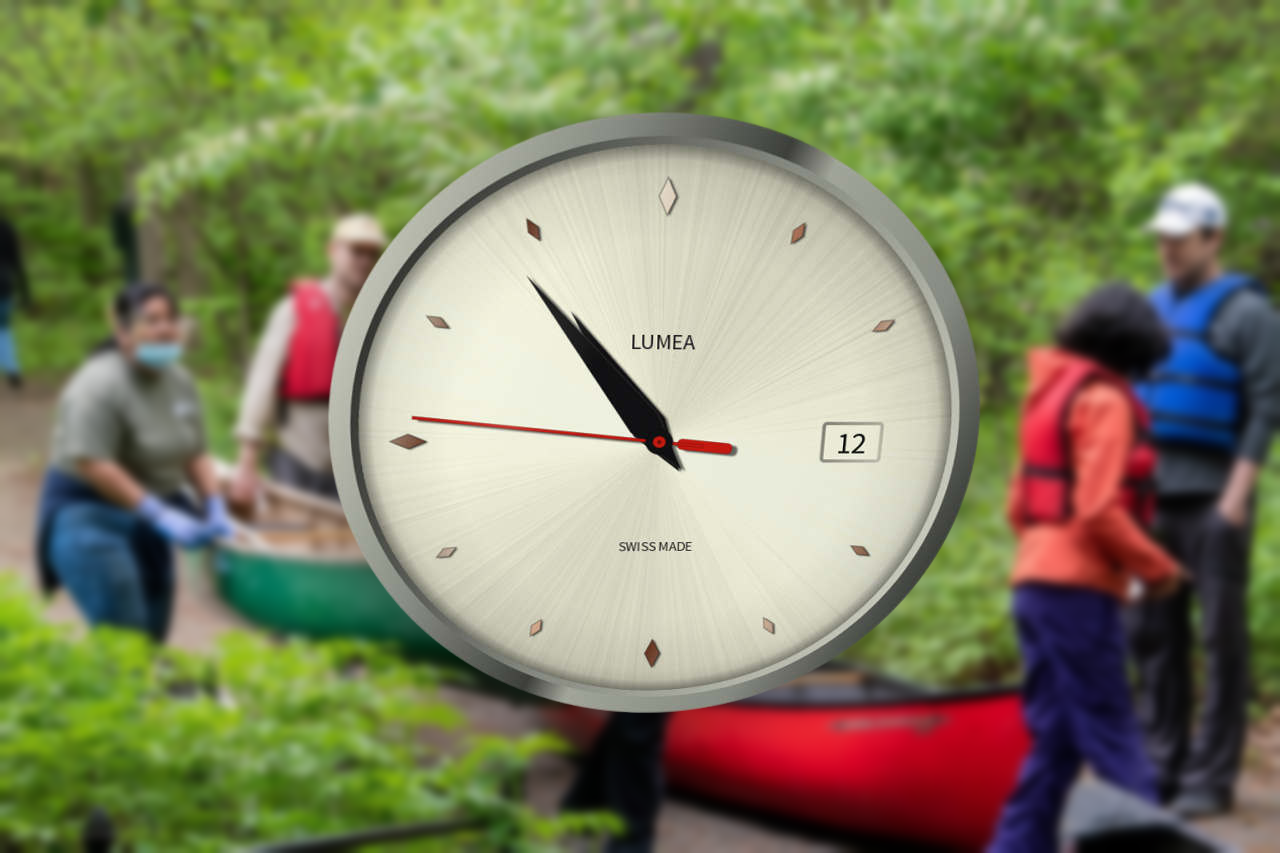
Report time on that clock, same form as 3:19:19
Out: 10:53:46
